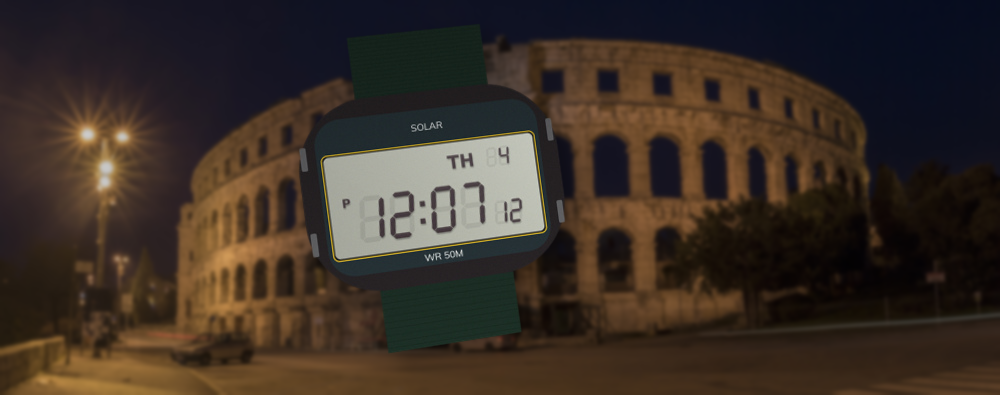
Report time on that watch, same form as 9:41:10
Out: 12:07:12
